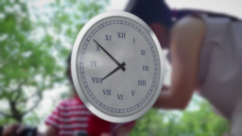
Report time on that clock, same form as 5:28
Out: 7:51
